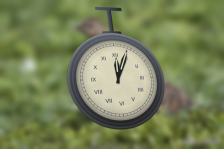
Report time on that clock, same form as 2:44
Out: 12:04
